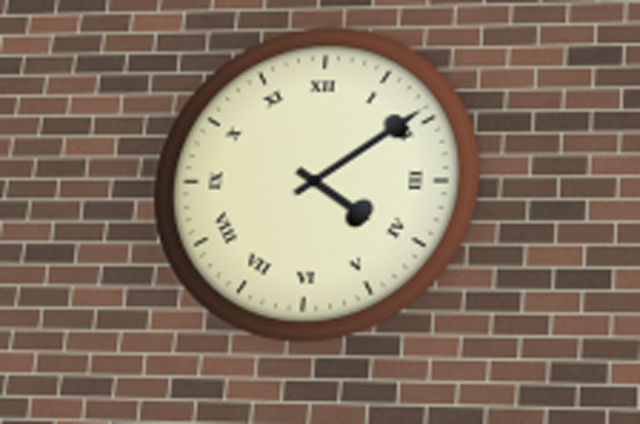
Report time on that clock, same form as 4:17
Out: 4:09
